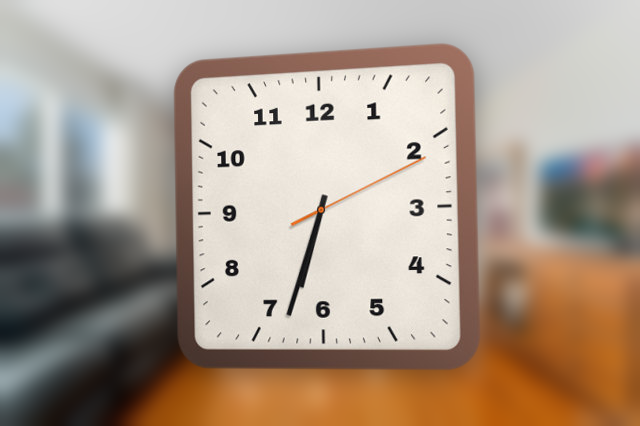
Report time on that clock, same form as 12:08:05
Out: 6:33:11
